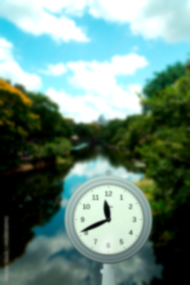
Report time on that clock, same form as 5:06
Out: 11:41
